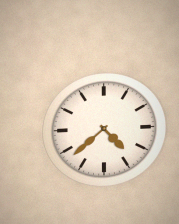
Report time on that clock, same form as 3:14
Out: 4:38
